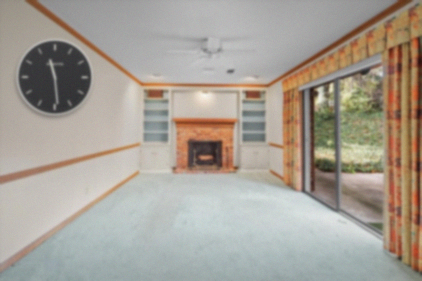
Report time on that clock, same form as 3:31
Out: 11:29
